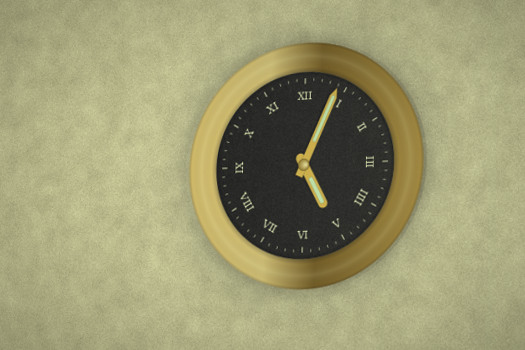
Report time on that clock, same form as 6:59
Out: 5:04
